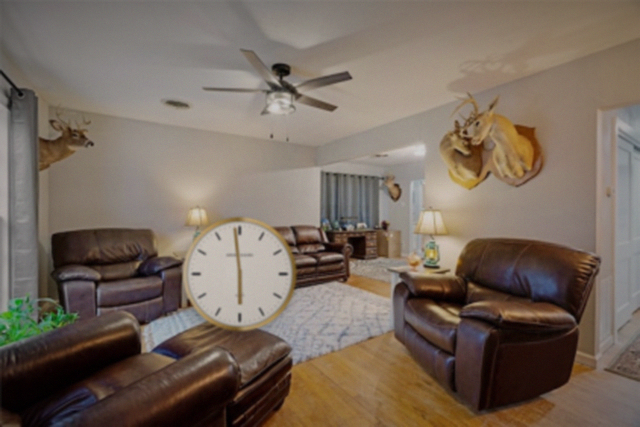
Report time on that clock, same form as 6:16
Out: 5:59
